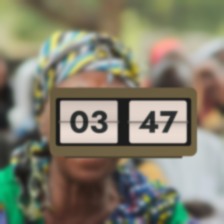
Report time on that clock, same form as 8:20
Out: 3:47
